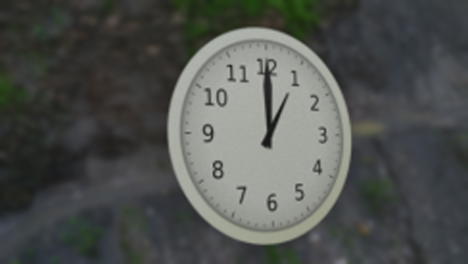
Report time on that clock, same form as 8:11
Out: 1:00
